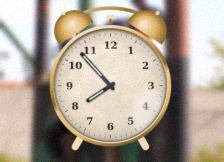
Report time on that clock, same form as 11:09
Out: 7:53
